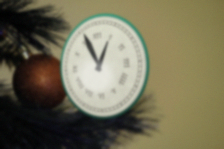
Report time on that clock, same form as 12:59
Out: 12:56
